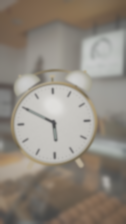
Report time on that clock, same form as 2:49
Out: 5:50
